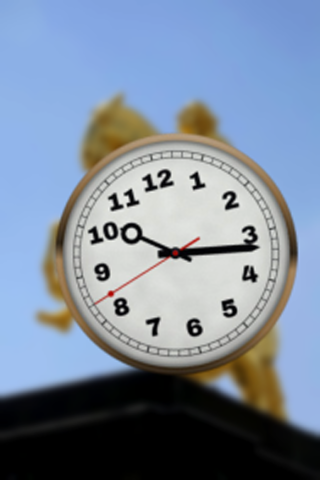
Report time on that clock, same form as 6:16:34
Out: 10:16:42
